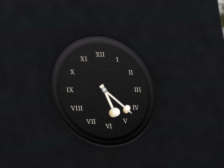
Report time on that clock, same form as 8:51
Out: 5:22
